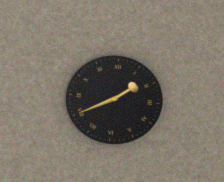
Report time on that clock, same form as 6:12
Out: 1:40
